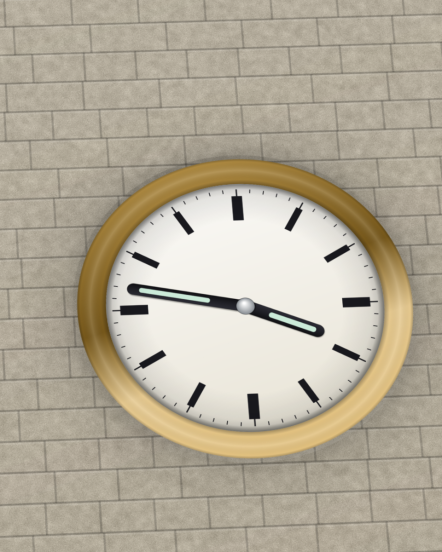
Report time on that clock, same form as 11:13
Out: 3:47
